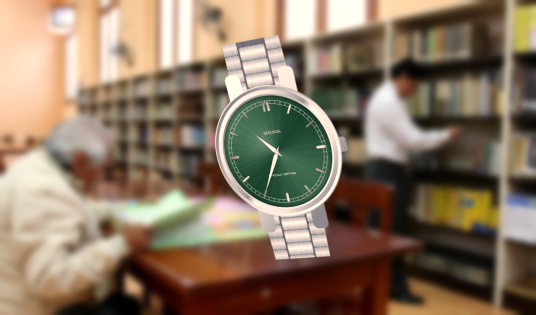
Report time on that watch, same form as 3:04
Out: 10:35
